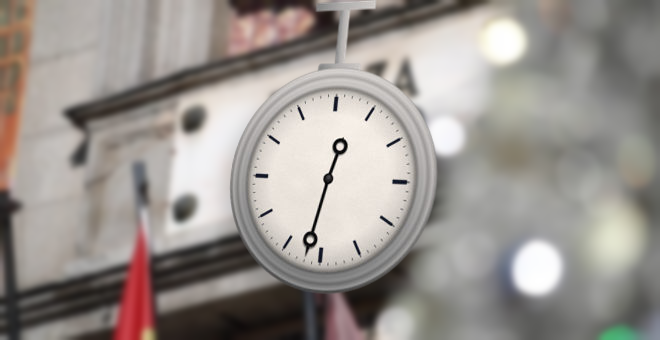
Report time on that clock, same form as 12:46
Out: 12:32
